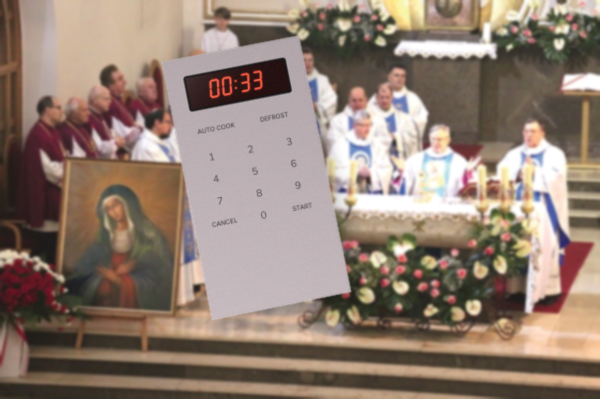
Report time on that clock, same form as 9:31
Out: 0:33
